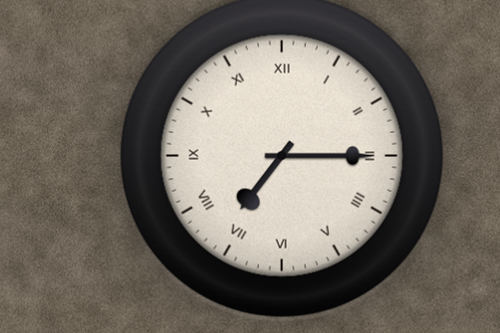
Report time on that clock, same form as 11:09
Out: 7:15
